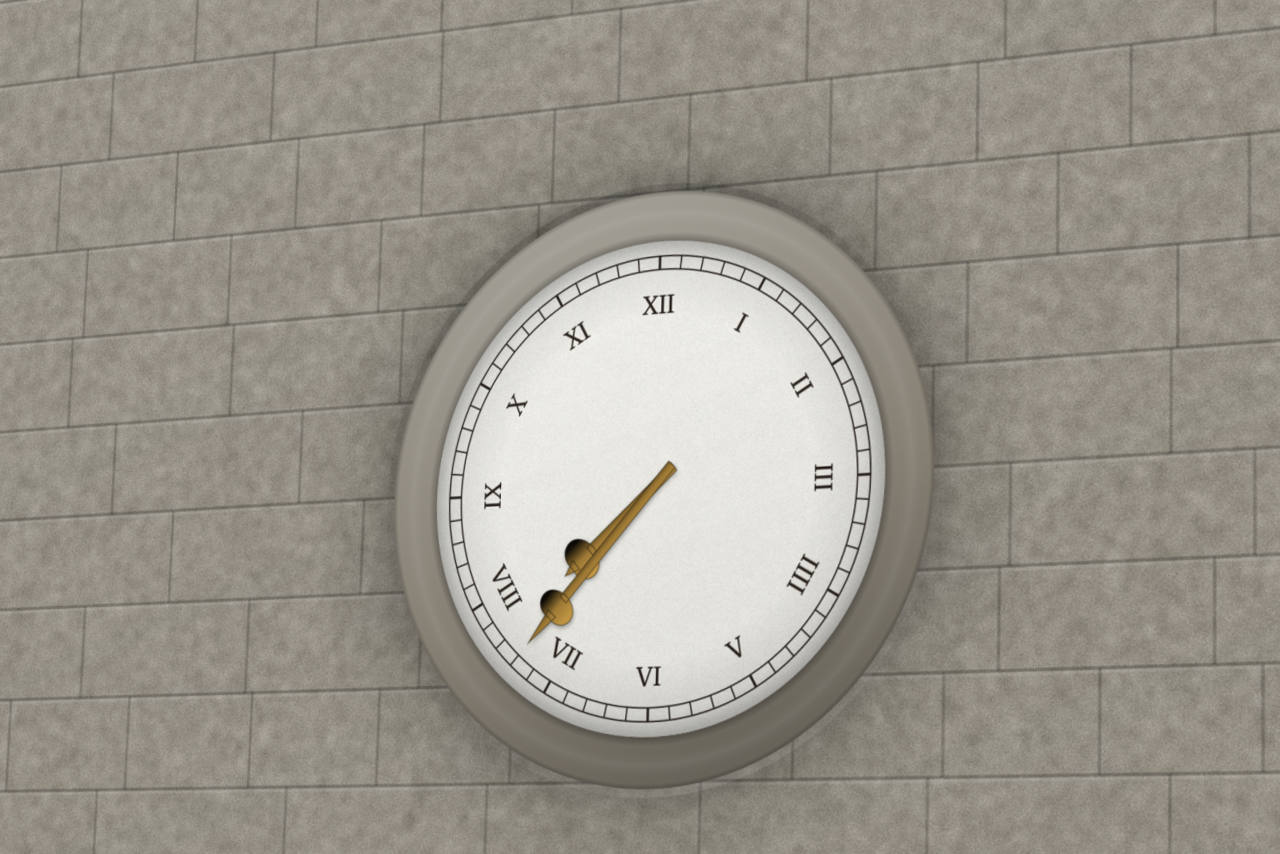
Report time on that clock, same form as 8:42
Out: 7:37
